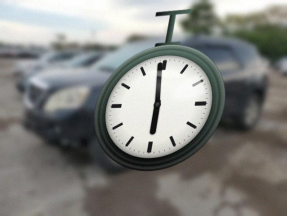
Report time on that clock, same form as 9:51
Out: 5:59
